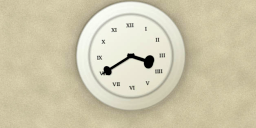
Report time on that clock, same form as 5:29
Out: 3:40
